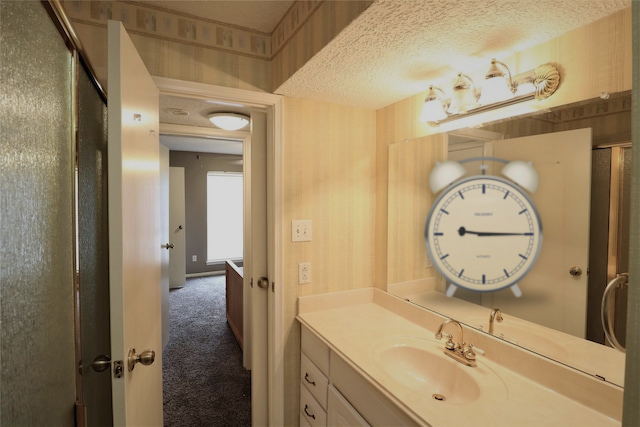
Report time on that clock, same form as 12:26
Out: 9:15
